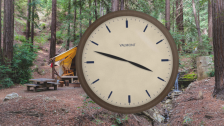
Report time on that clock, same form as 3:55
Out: 3:48
